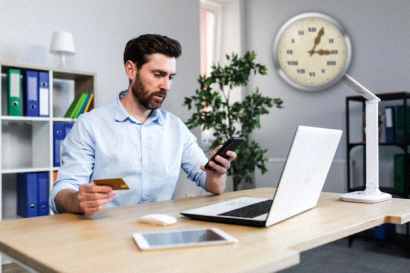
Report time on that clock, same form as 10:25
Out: 3:04
